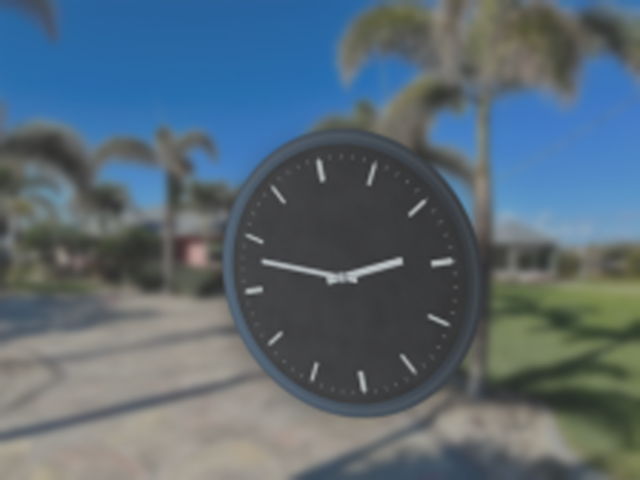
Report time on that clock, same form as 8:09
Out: 2:48
